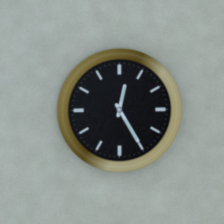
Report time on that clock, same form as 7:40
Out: 12:25
